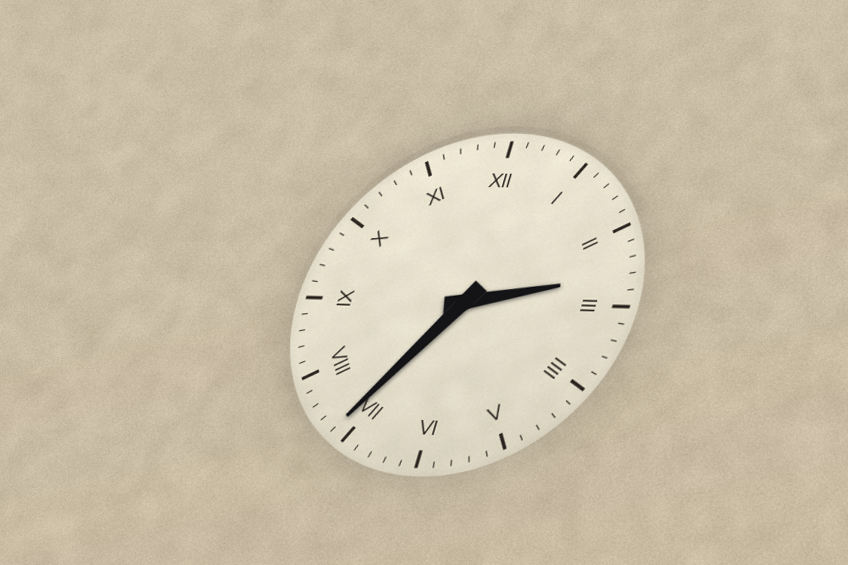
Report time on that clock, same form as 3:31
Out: 2:36
